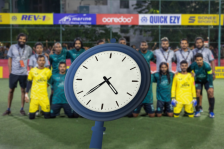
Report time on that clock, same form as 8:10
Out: 4:38
